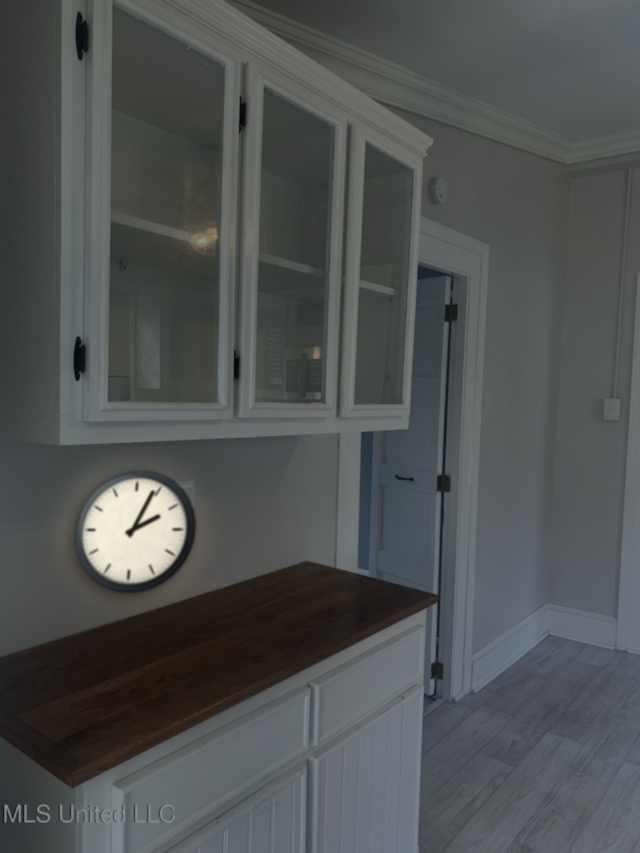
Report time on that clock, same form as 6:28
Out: 2:04
